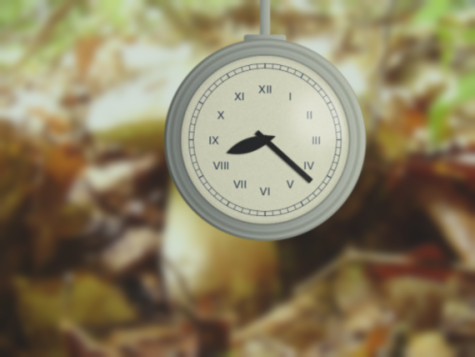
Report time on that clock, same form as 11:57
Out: 8:22
